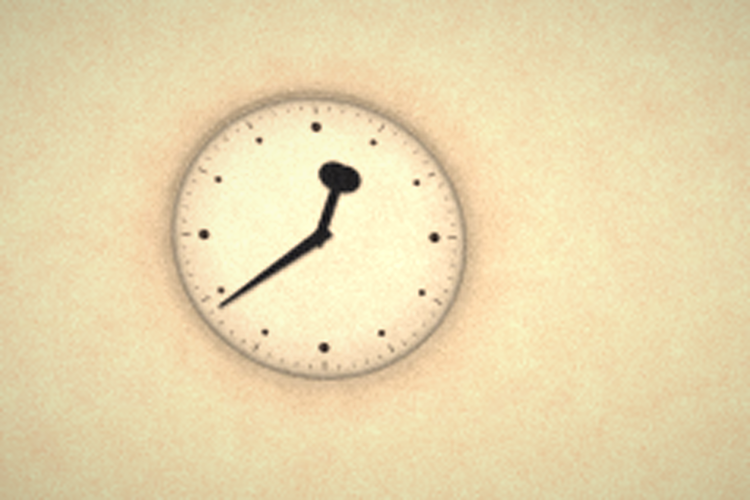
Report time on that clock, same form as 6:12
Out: 12:39
